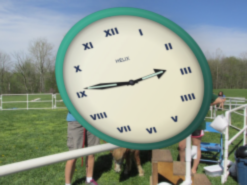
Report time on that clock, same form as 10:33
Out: 2:46
